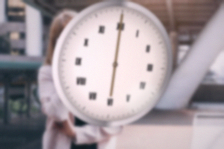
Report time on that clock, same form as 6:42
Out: 6:00
